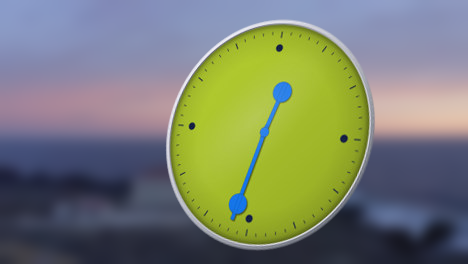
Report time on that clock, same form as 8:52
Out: 12:32
